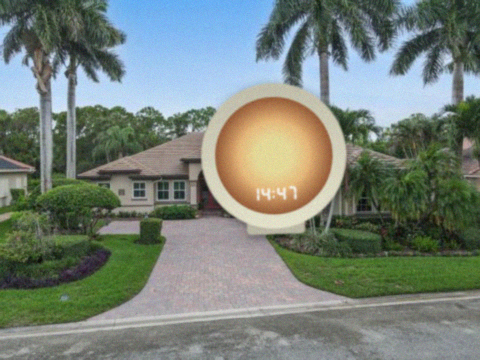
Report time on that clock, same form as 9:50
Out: 14:47
